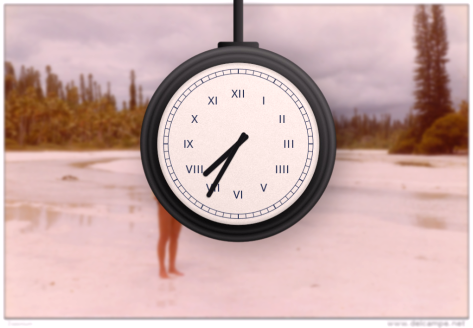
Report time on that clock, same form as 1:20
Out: 7:35
